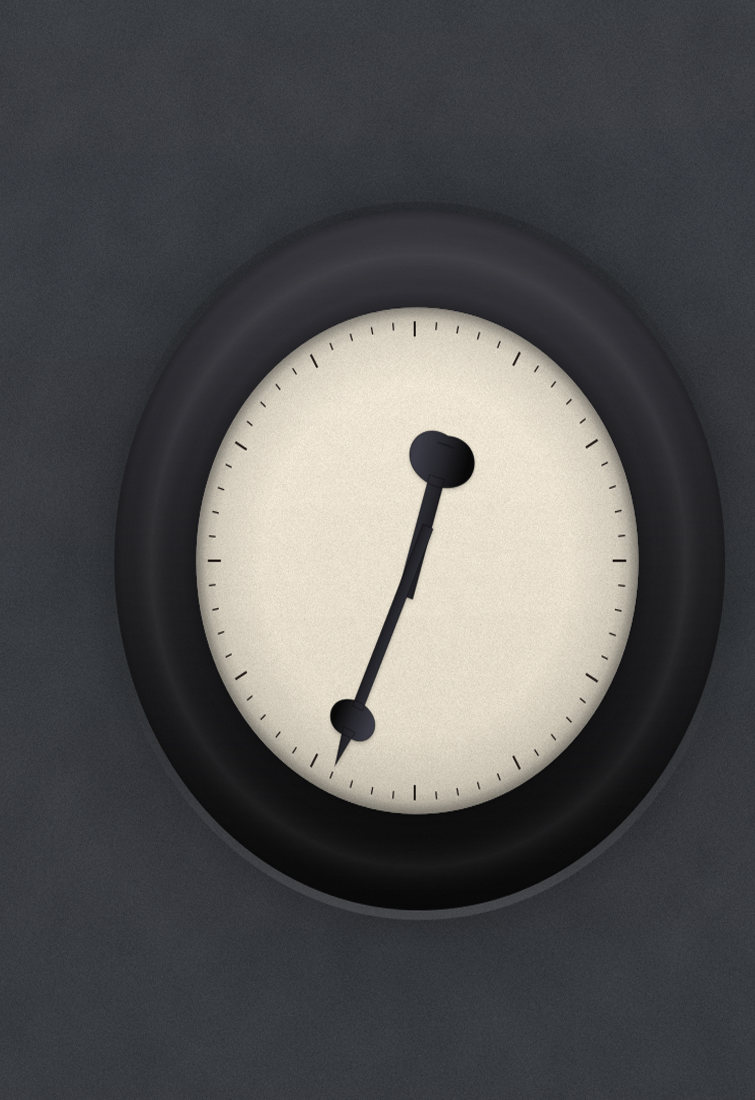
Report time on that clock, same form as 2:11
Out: 12:34
